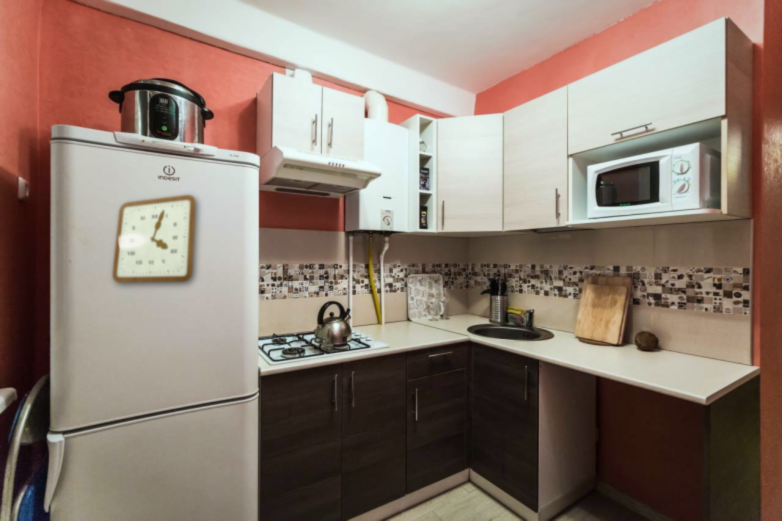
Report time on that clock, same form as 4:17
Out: 4:03
